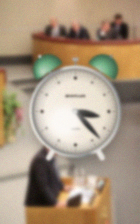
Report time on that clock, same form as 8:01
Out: 3:23
